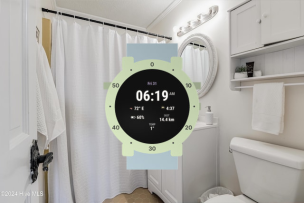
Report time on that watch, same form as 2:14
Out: 6:19
